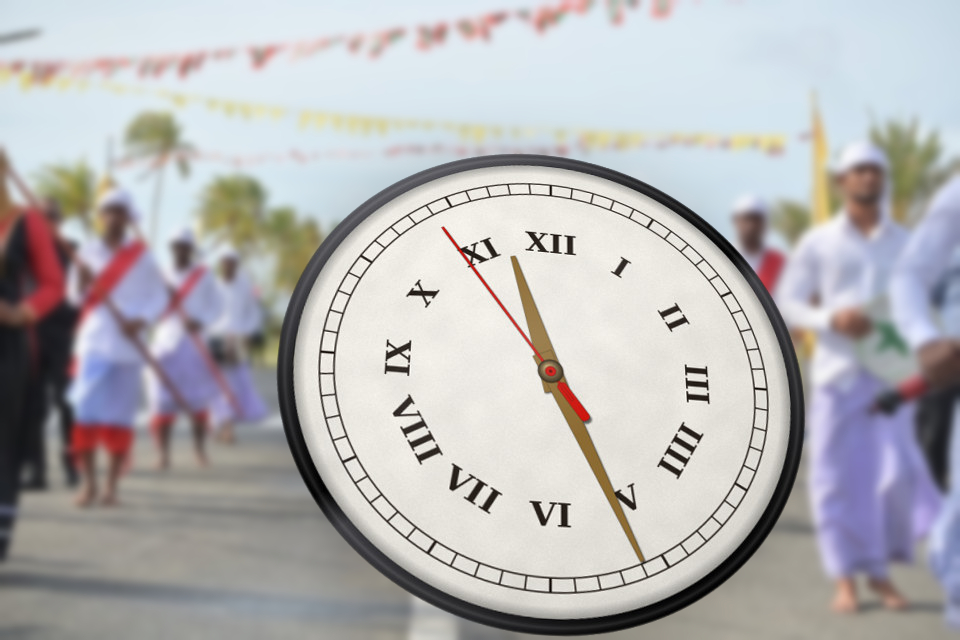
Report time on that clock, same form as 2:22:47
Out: 11:25:54
